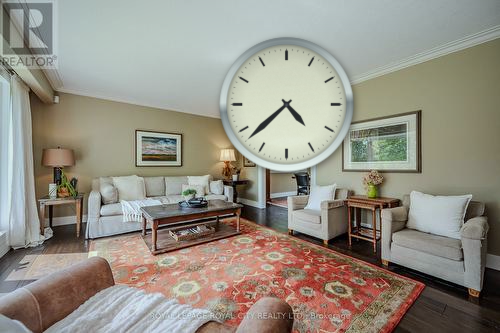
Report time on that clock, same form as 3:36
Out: 4:38
